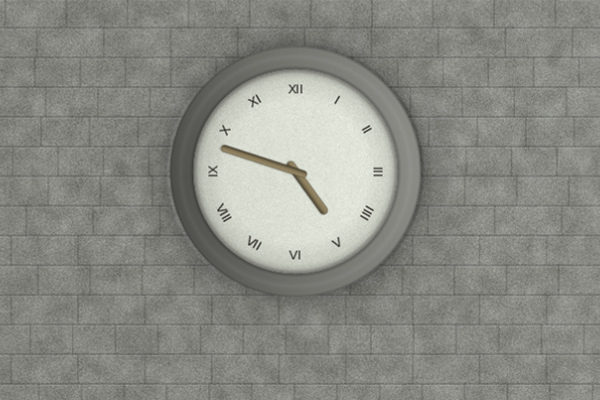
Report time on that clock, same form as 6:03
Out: 4:48
